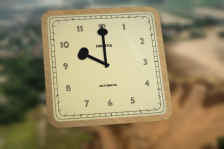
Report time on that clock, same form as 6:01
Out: 10:00
